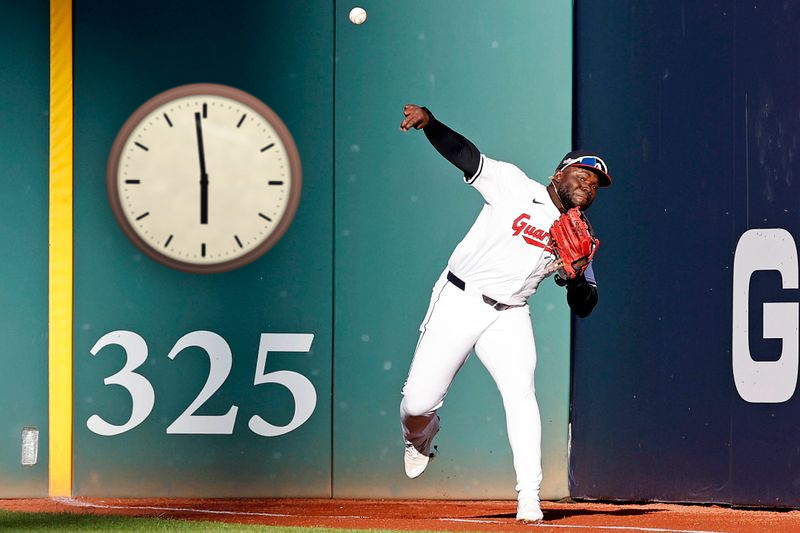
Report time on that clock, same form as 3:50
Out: 5:59
